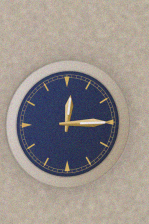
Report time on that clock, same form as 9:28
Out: 12:15
